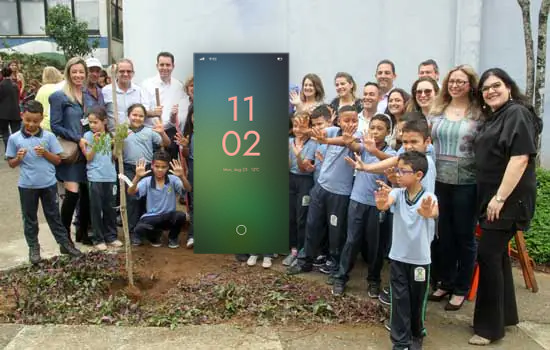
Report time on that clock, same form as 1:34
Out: 11:02
